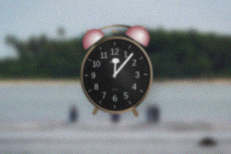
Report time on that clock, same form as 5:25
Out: 12:07
